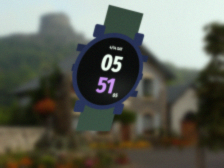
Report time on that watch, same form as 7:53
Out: 5:51
